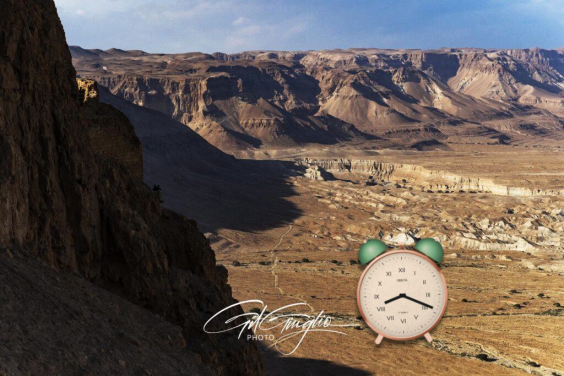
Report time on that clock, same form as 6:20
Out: 8:19
